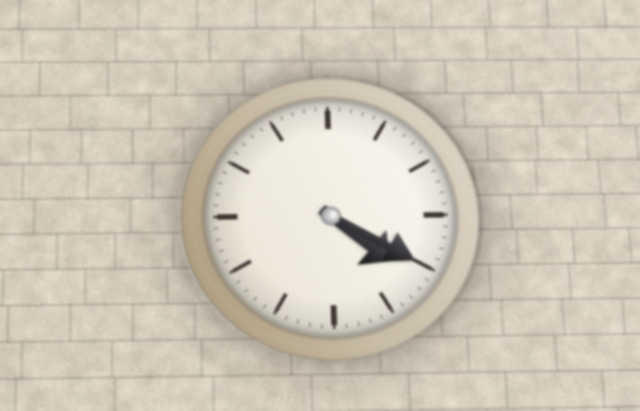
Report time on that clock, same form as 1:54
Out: 4:20
